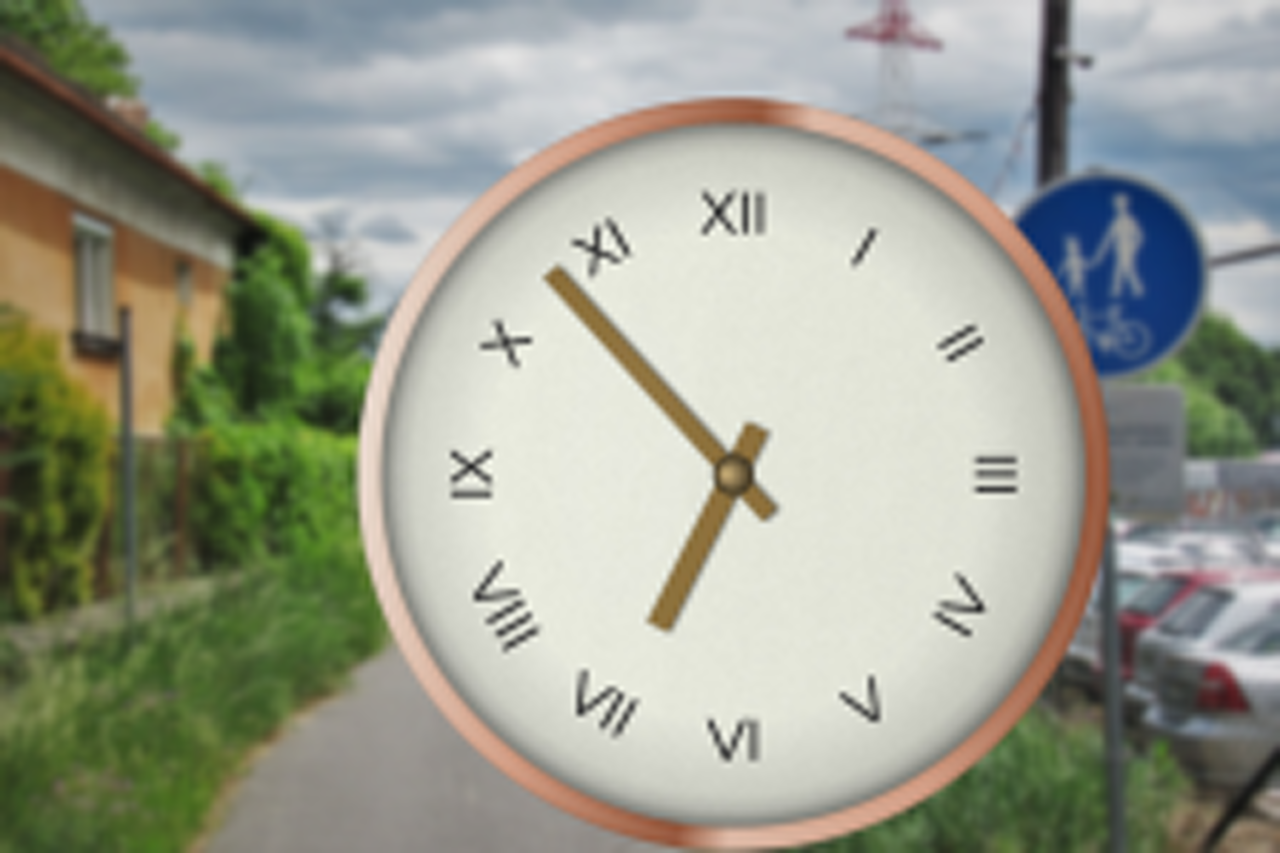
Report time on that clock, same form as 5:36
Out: 6:53
